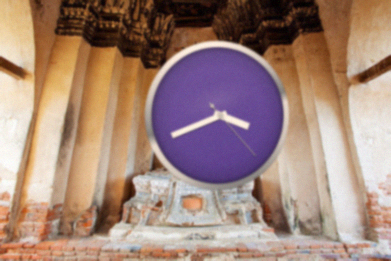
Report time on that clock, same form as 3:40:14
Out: 3:41:23
